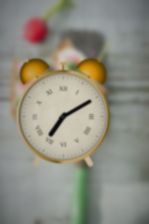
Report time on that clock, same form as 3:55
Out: 7:10
